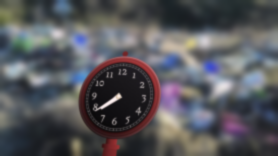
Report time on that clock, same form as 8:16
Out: 7:39
